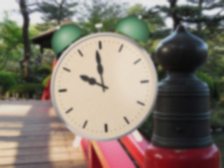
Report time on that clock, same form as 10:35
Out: 9:59
